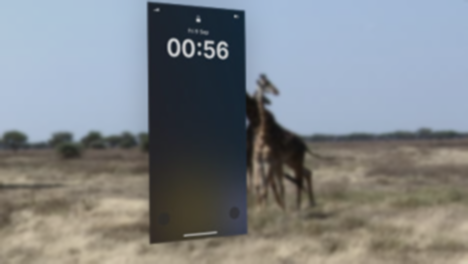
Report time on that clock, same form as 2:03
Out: 0:56
